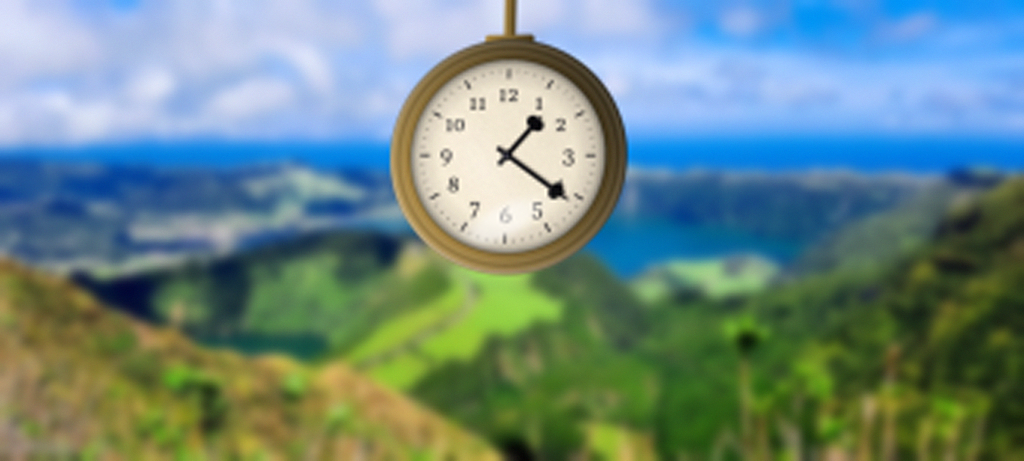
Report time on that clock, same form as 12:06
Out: 1:21
